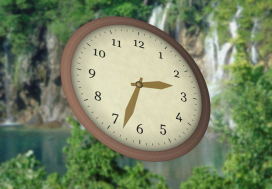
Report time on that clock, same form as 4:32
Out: 2:33
